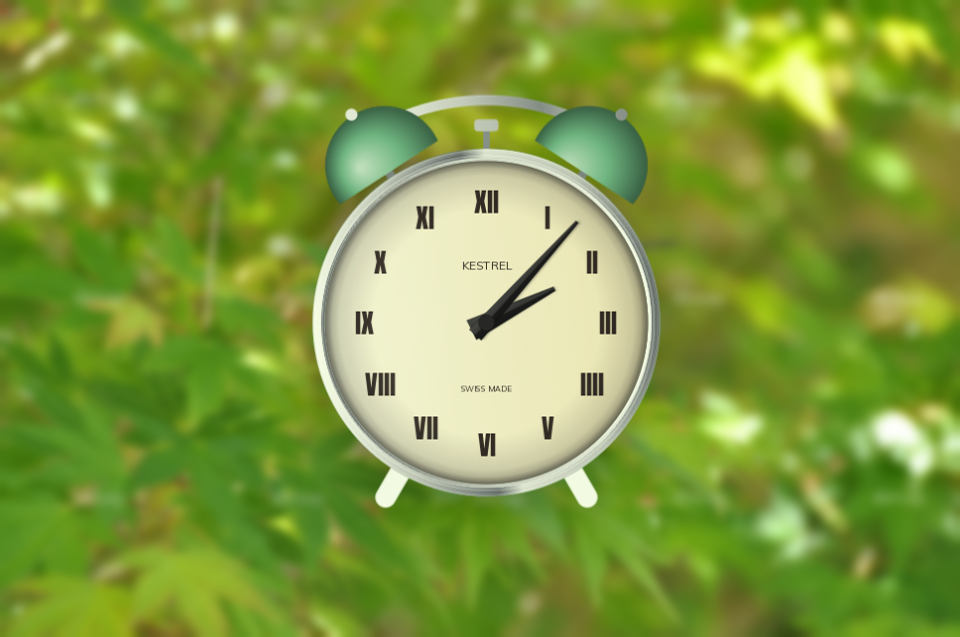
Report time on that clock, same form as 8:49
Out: 2:07
